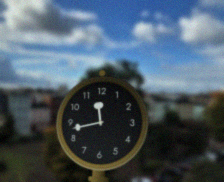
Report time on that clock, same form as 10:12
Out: 11:43
